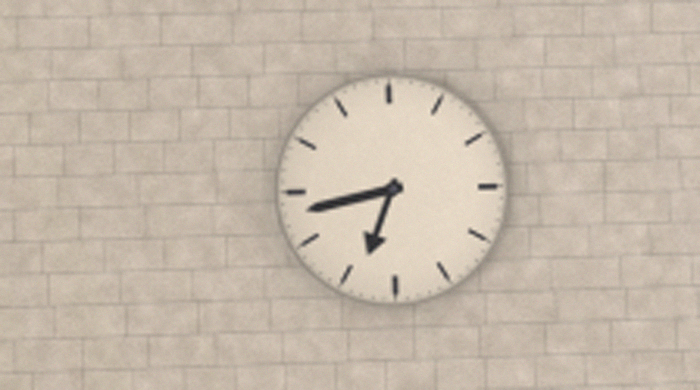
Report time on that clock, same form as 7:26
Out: 6:43
